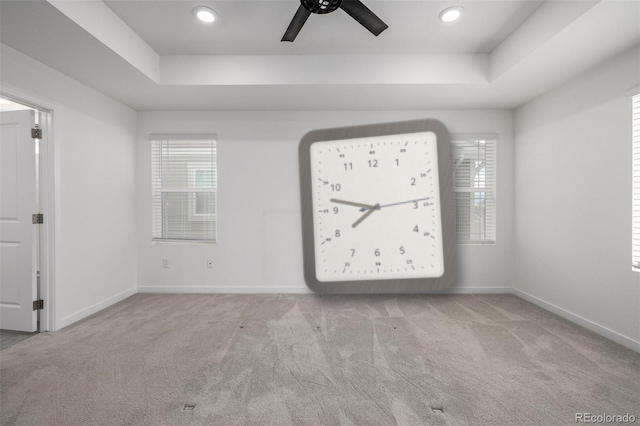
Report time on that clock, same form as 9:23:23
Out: 7:47:14
